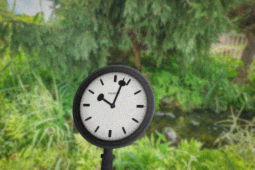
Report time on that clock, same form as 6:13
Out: 10:03
